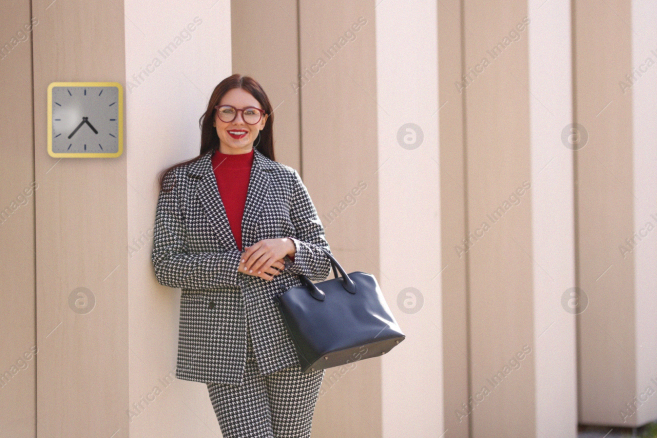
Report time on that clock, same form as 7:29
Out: 4:37
